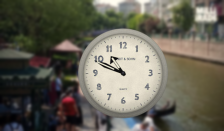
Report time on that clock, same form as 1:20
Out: 10:49
